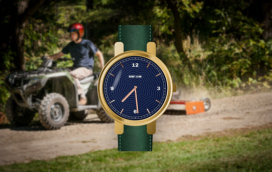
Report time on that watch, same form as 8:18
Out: 7:29
